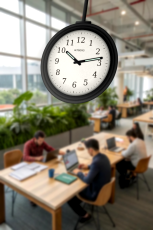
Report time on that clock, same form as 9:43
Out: 10:13
